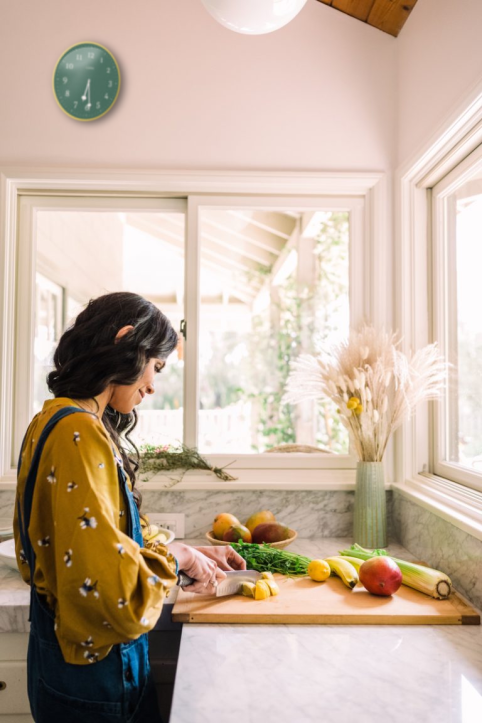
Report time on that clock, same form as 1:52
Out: 6:29
